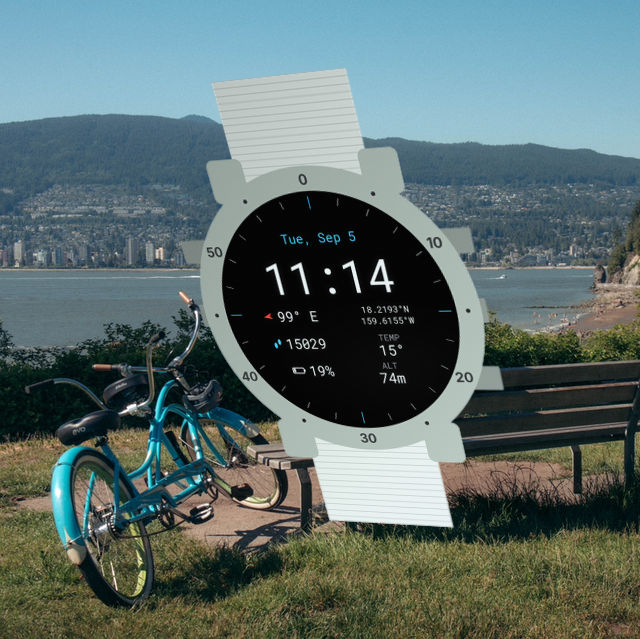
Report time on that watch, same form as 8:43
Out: 11:14
